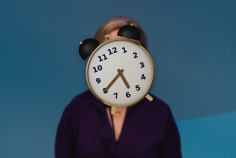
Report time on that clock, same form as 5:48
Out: 5:40
